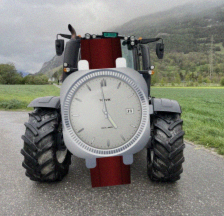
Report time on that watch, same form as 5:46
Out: 4:59
